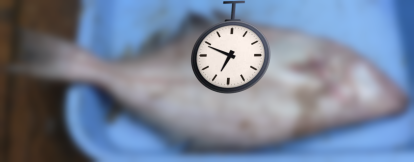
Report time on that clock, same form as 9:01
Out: 6:49
